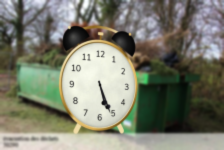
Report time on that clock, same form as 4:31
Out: 5:26
